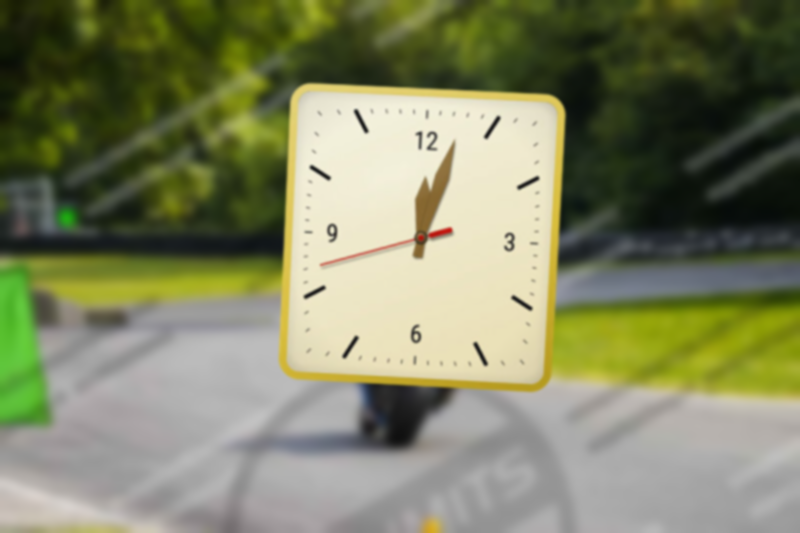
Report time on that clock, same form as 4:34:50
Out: 12:02:42
